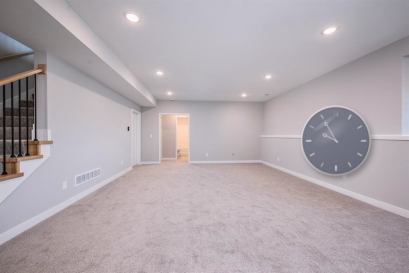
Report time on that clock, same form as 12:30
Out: 9:55
